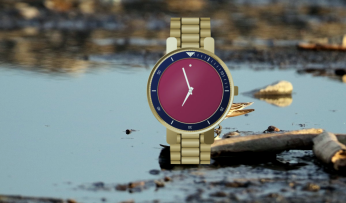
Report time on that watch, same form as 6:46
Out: 6:57
